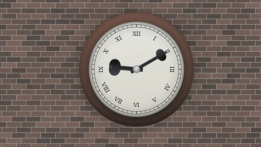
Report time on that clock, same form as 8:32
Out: 9:10
